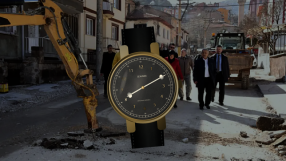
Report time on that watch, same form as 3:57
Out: 8:11
